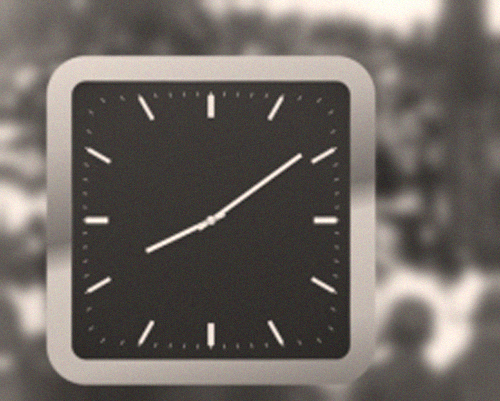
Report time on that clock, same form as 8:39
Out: 8:09
